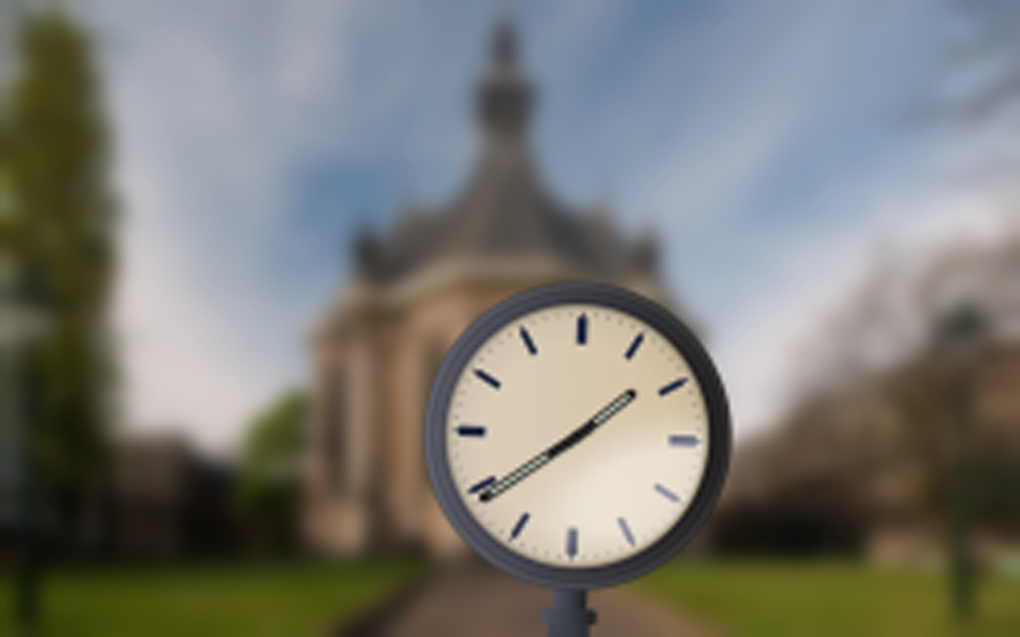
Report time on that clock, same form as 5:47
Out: 1:39
